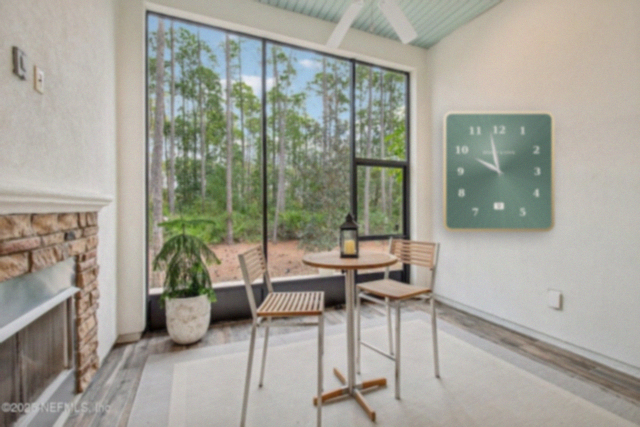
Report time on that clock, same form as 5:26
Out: 9:58
